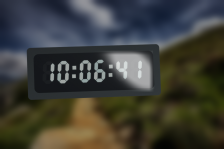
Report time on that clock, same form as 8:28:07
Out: 10:06:41
